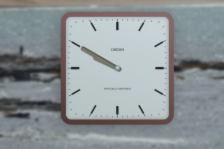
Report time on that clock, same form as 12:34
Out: 9:50
